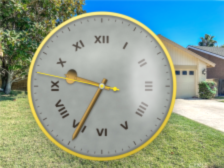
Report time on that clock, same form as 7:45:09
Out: 9:34:47
